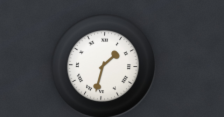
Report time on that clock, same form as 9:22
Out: 1:32
